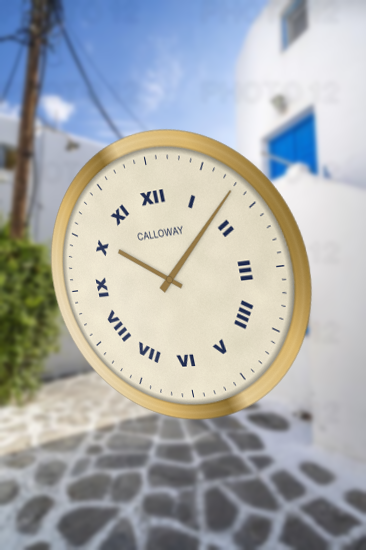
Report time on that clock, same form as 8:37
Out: 10:08
